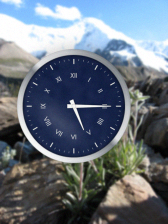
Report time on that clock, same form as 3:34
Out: 5:15
